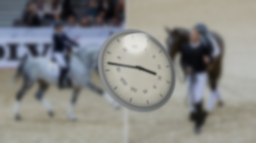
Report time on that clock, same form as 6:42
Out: 3:47
